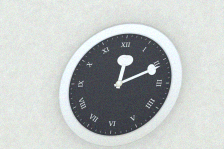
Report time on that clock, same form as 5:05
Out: 12:11
